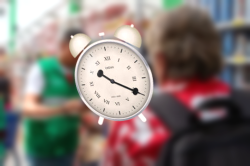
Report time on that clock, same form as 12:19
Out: 10:20
